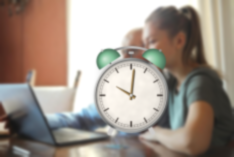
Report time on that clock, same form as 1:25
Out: 10:01
